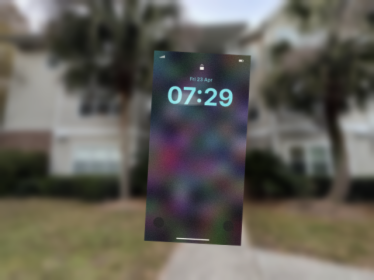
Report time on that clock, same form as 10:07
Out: 7:29
